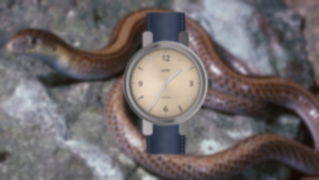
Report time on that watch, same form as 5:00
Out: 1:35
